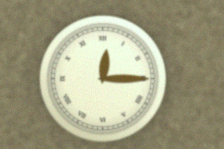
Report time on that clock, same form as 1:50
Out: 12:15
